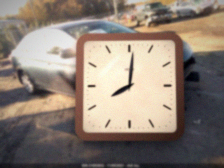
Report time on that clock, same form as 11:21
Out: 8:01
